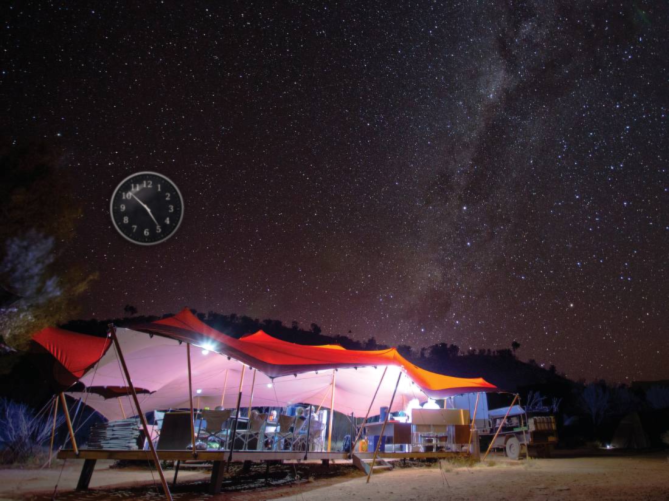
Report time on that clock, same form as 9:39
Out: 4:52
